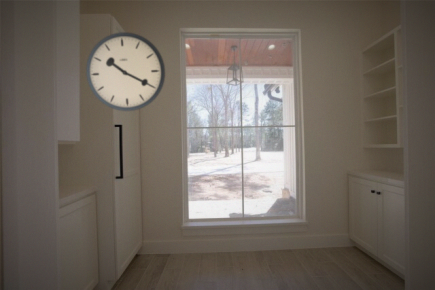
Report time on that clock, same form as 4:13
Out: 10:20
